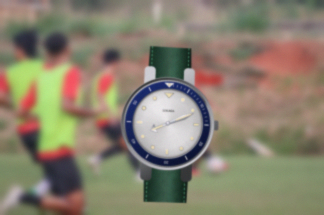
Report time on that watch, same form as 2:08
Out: 8:11
